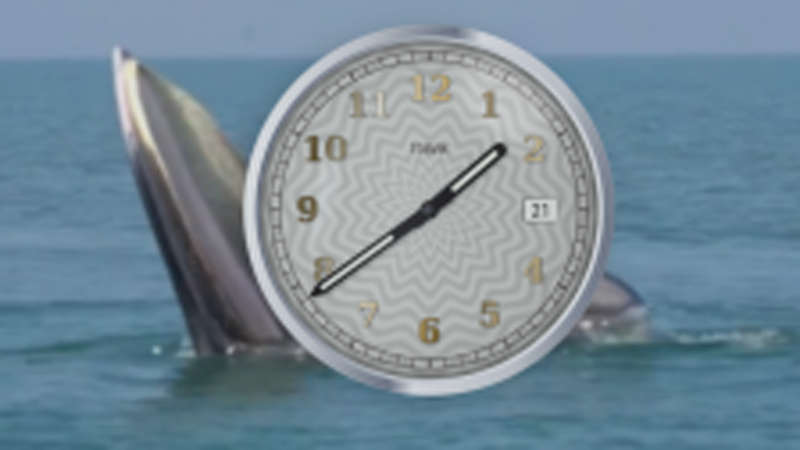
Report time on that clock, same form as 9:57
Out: 1:39
